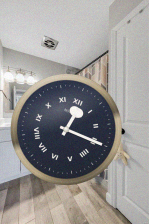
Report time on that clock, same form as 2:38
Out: 12:15
